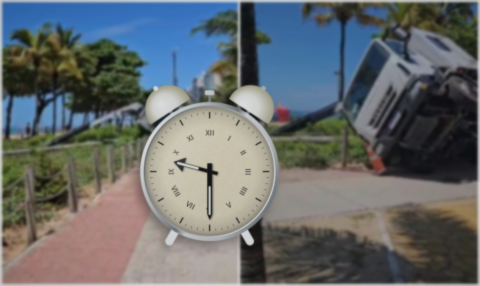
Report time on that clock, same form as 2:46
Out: 9:30
